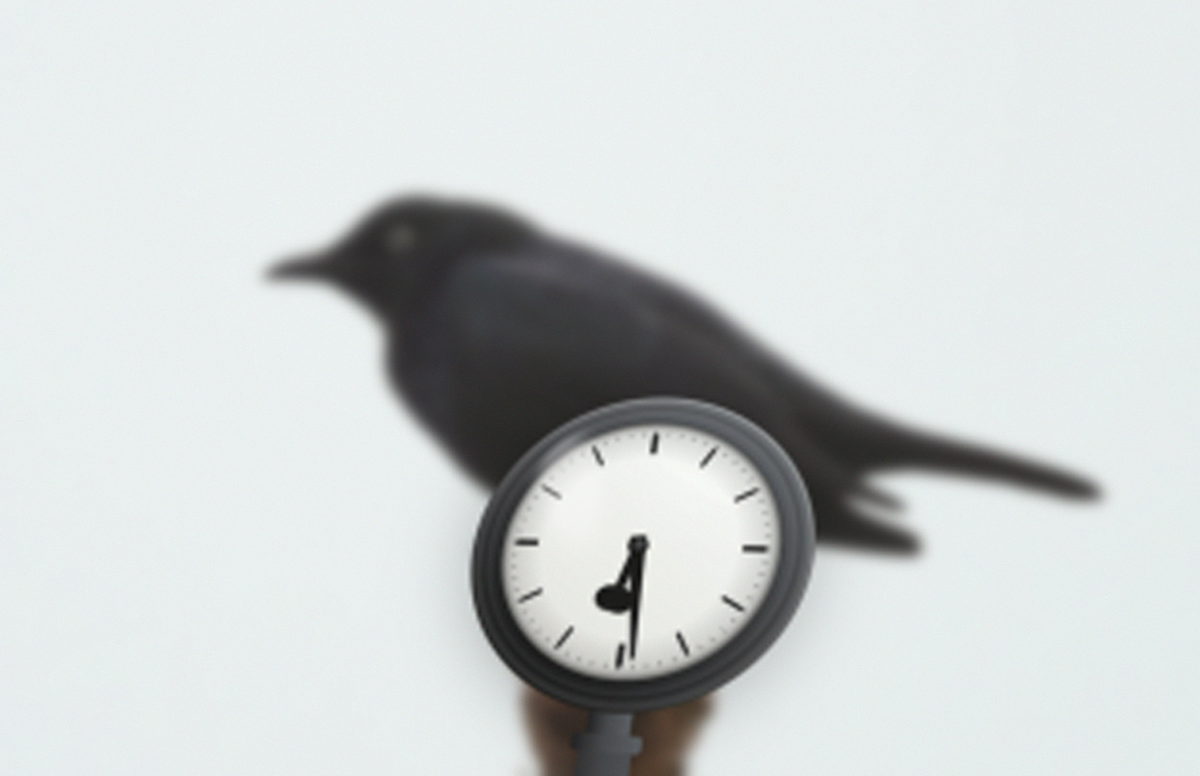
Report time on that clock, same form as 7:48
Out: 6:29
